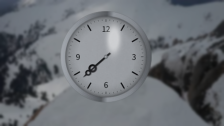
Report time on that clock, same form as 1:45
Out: 7:38
